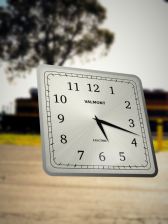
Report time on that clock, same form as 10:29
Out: 5:18
